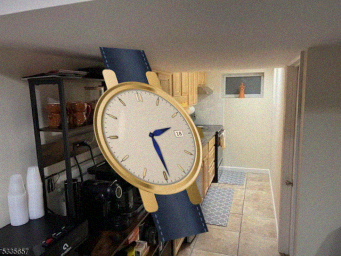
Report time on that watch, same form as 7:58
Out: 2:29
